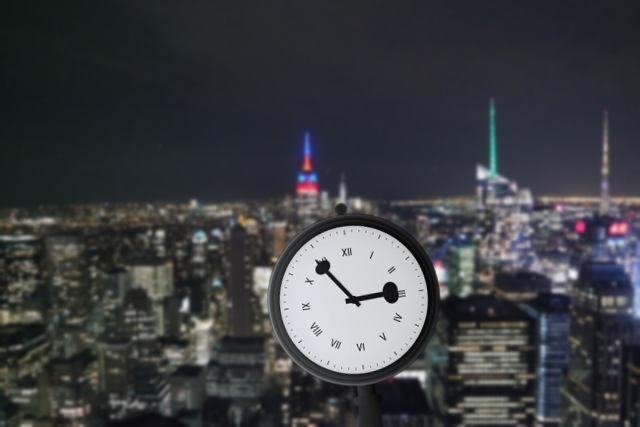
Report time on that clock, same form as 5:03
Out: 2:54
